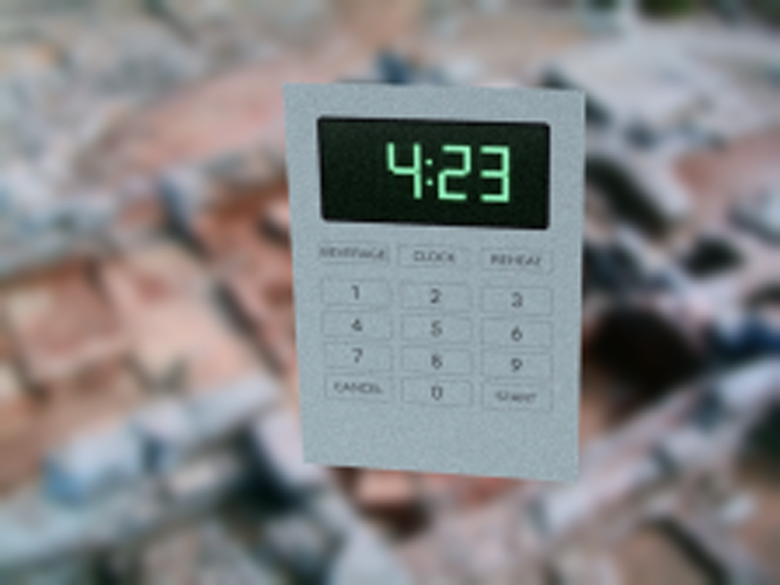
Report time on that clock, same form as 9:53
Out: 4:23
